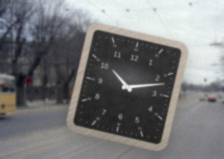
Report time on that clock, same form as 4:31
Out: 10:12
